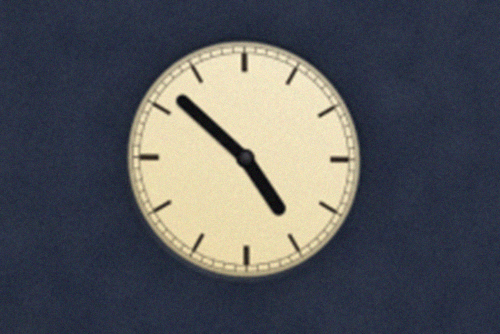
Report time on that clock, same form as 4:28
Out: 4:52
